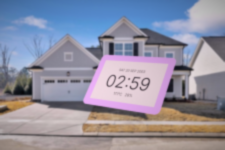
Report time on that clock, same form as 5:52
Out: 2:59
